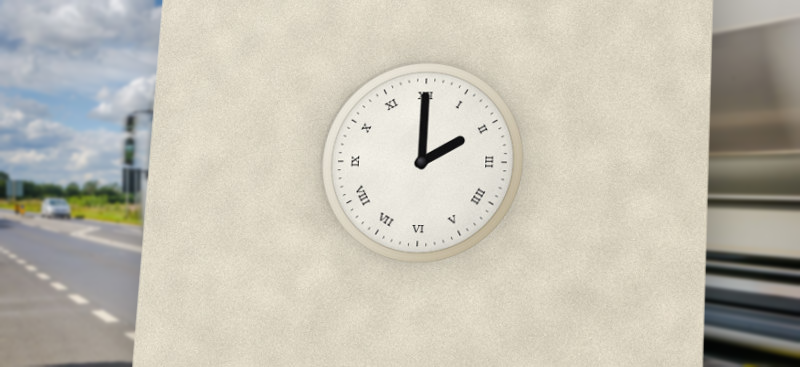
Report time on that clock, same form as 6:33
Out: 2:00
